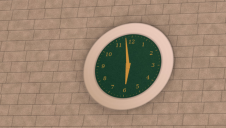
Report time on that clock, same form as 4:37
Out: 5:58
